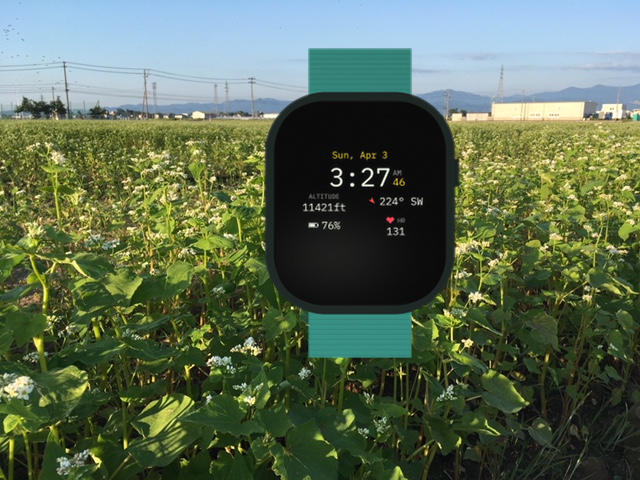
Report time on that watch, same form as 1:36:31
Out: 3:27:46
